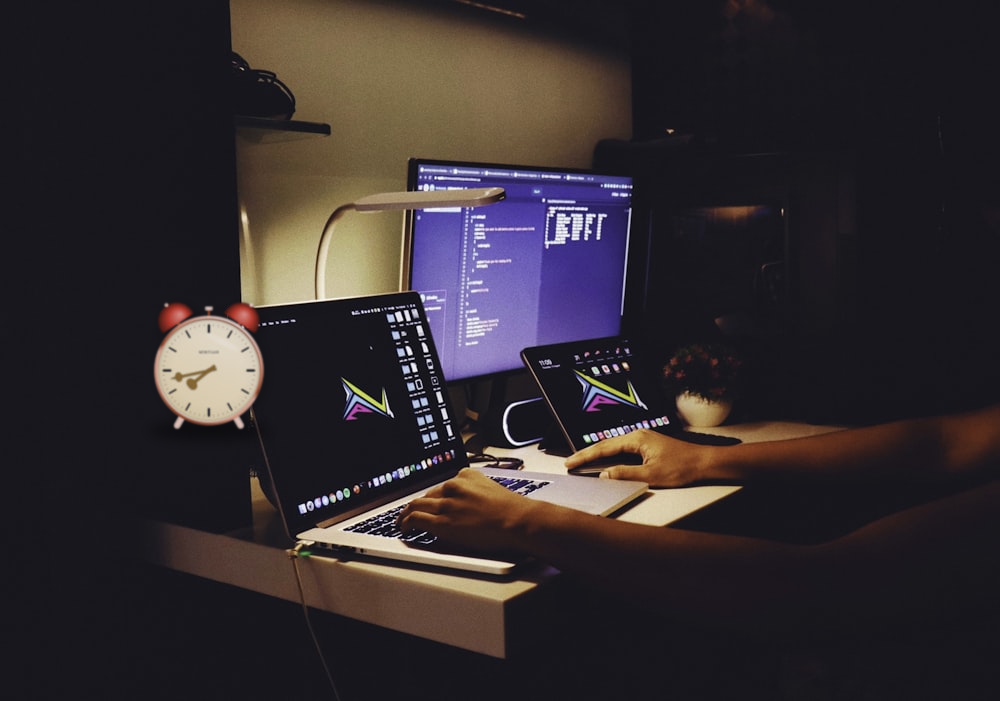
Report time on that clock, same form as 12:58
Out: 7:43
